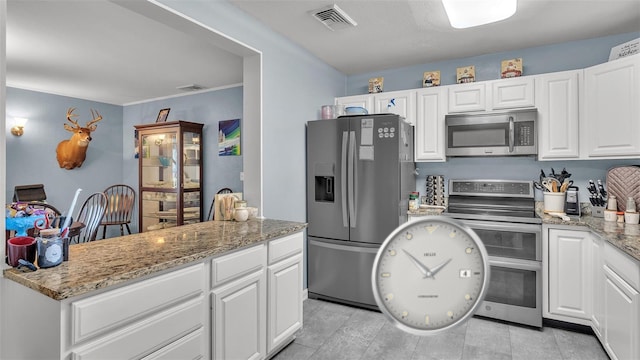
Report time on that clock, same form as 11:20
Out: 1:52
